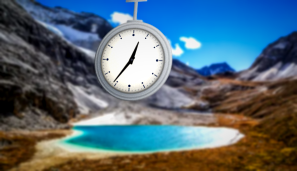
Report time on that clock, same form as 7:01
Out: 12:36
